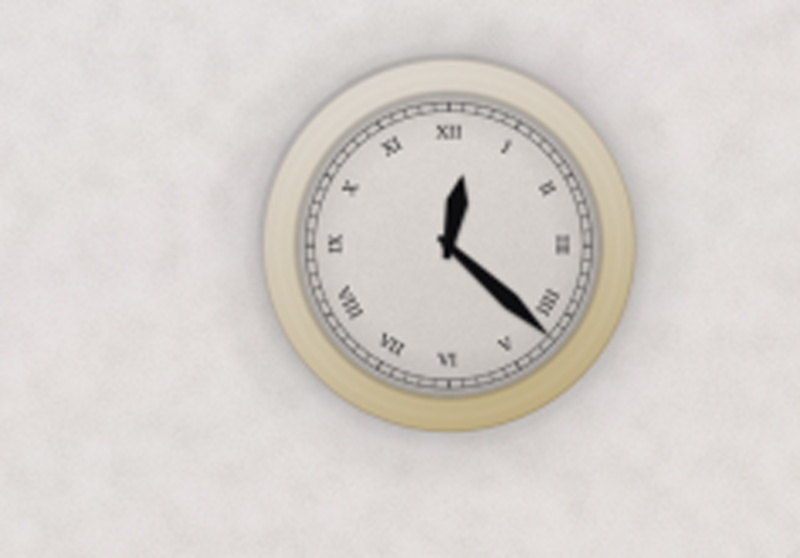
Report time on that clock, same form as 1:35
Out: 12:22
